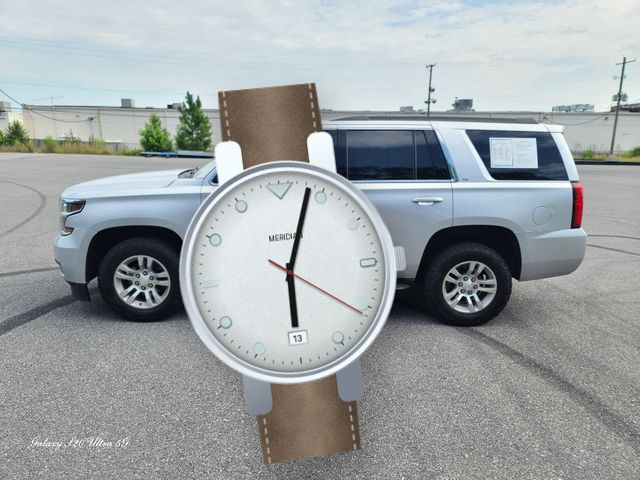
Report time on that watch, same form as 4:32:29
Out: 6:03:21
